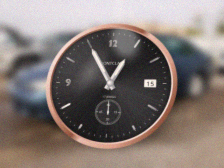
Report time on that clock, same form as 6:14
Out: 12:55
